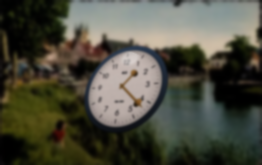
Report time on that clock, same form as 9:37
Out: 1:22
